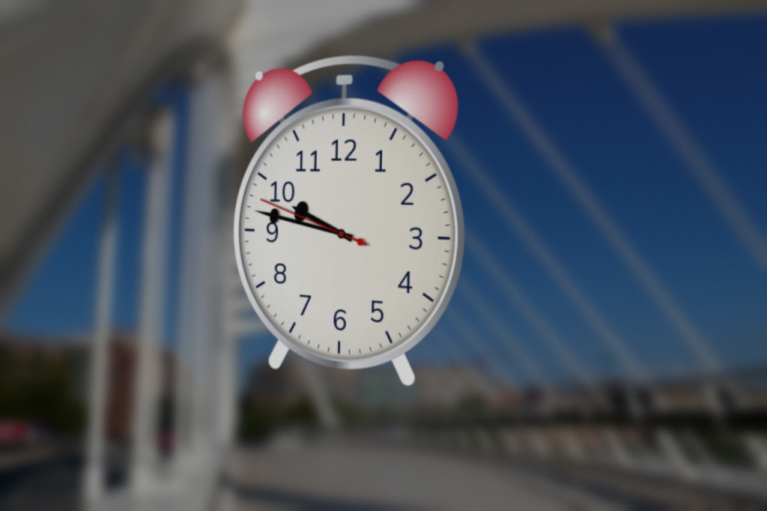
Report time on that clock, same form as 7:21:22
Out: 9:46:48
